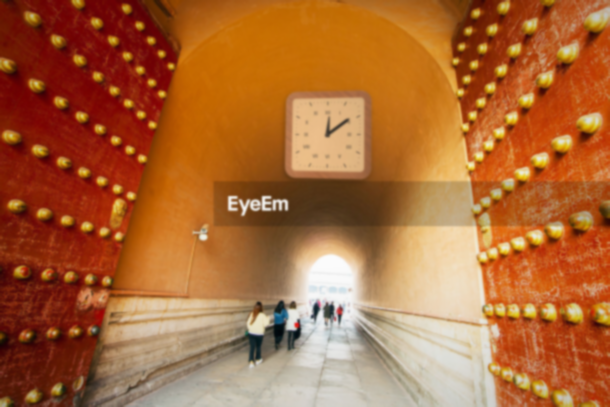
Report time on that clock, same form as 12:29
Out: 12:09
